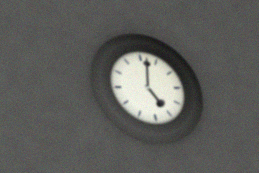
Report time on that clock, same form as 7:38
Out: 5:02
